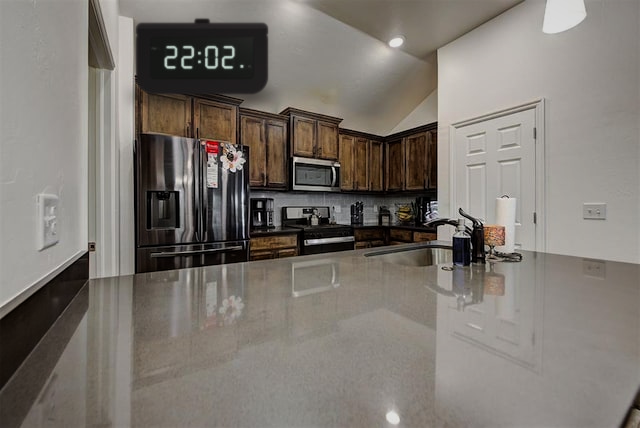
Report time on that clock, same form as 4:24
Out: 22:02
